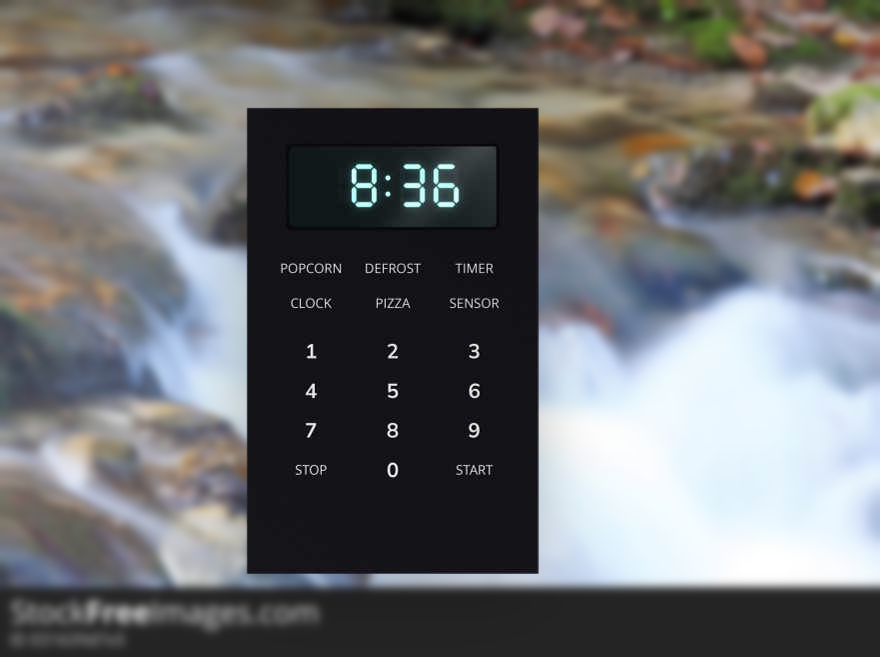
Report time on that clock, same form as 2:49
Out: 8:36
